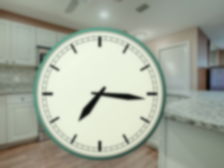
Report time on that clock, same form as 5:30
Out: 7:16
